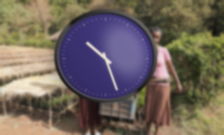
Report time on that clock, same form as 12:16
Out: 10:27
